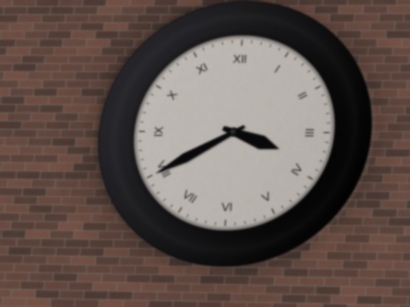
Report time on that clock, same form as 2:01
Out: 3:40
